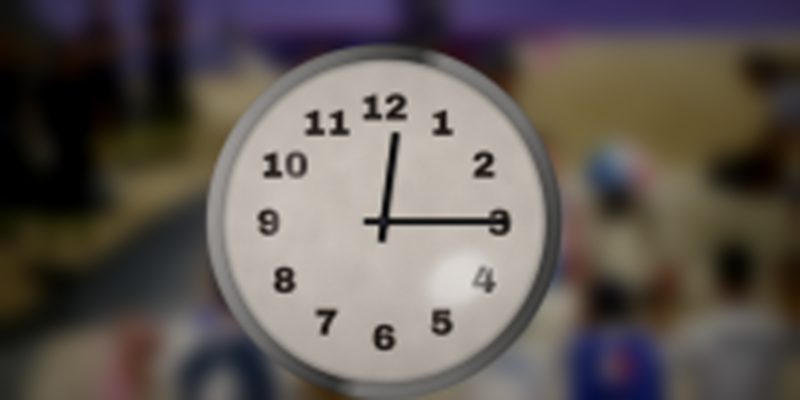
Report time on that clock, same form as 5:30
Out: 12:15
